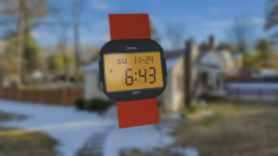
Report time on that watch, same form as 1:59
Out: 6:43
